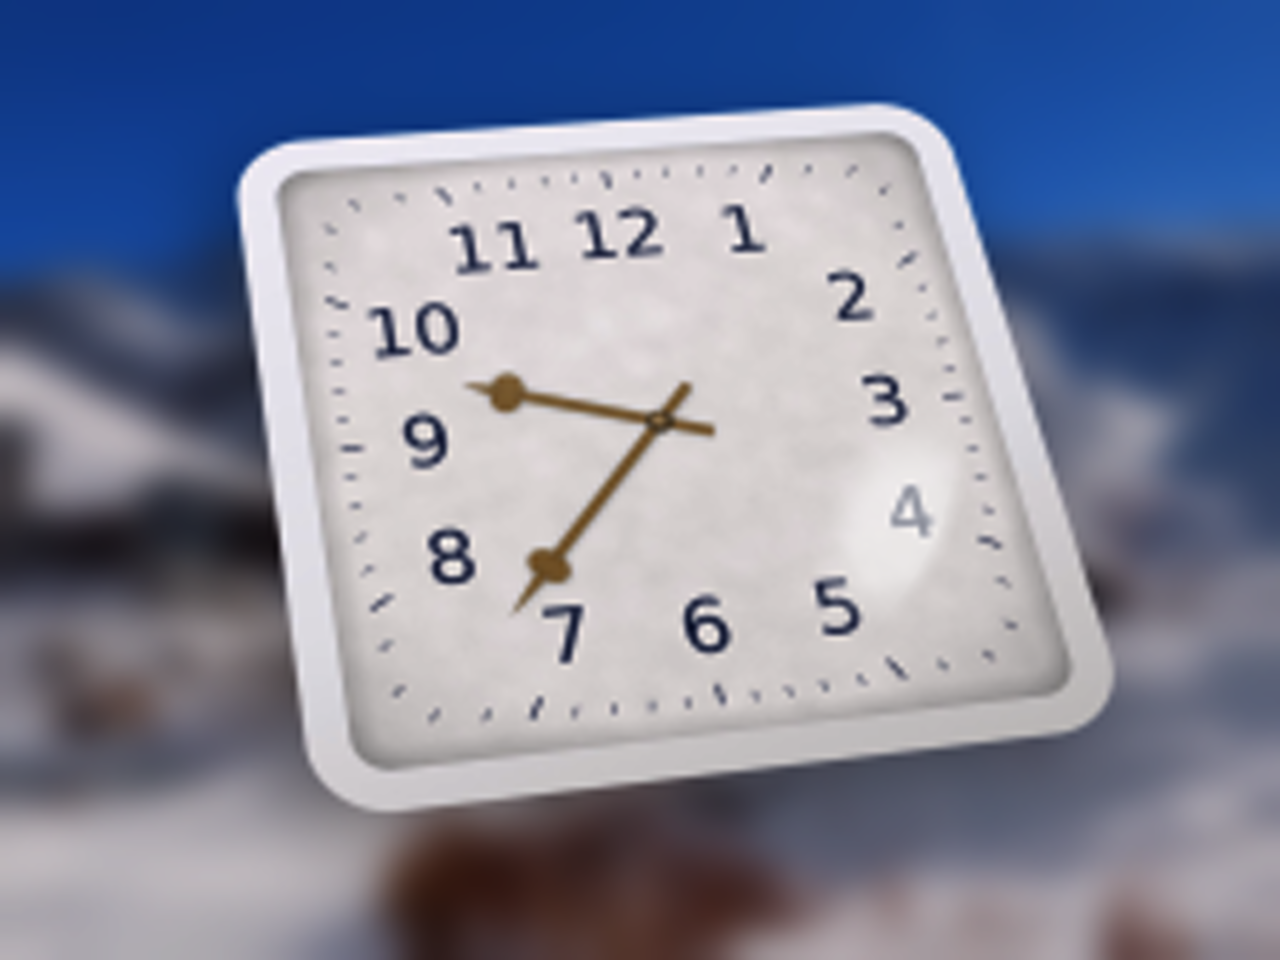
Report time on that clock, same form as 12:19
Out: 9:37
